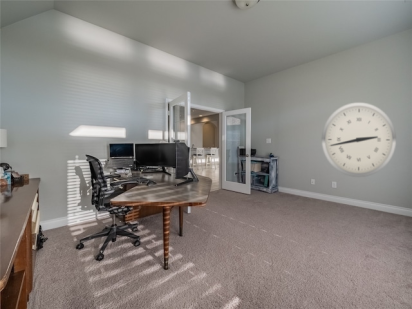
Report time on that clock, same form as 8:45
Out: 2:43
